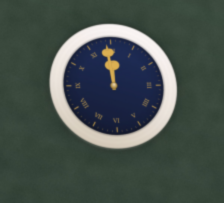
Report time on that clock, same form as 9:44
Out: 11:59
